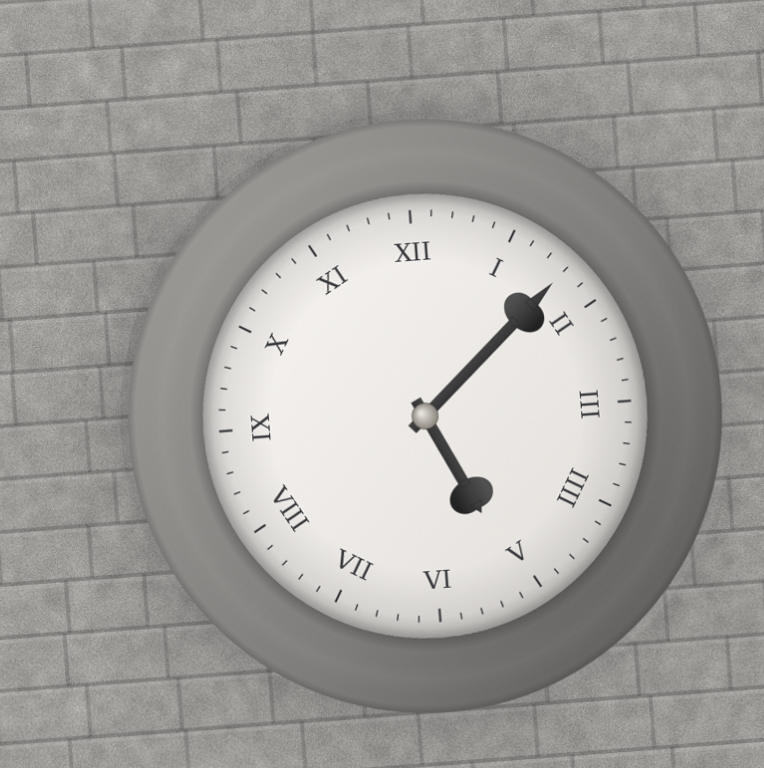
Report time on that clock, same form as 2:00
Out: 5:08
